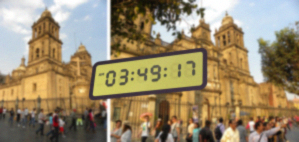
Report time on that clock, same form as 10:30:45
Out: 3:49:17
